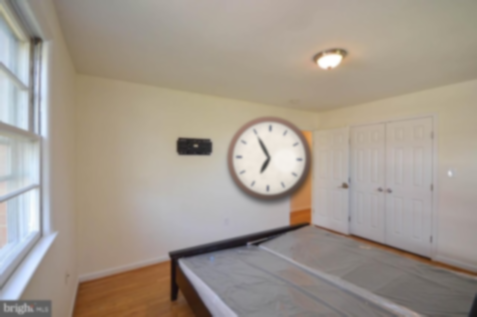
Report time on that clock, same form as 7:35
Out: 6:55
